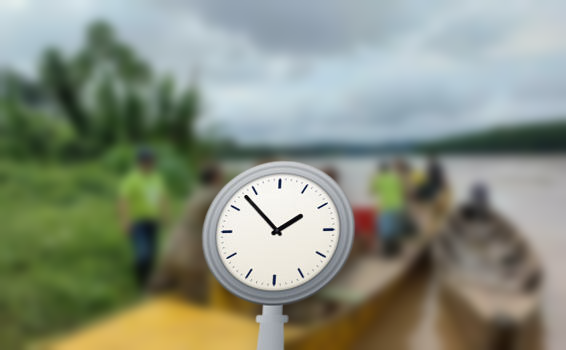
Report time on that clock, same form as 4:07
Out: 1:53
